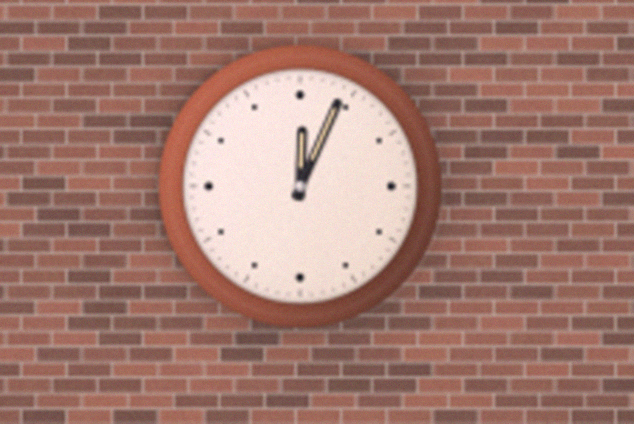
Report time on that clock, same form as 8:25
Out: 12:04
